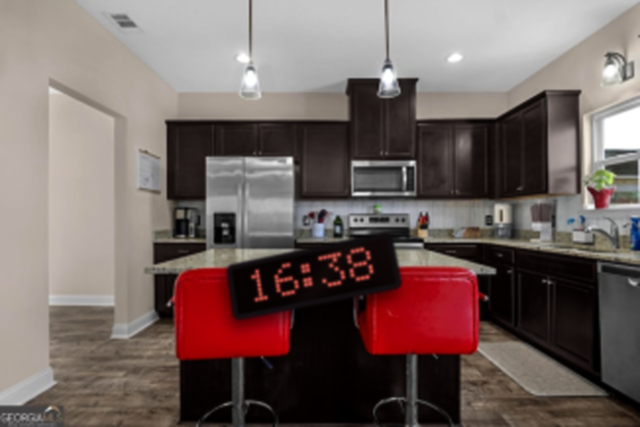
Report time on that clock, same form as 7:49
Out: 16:38
